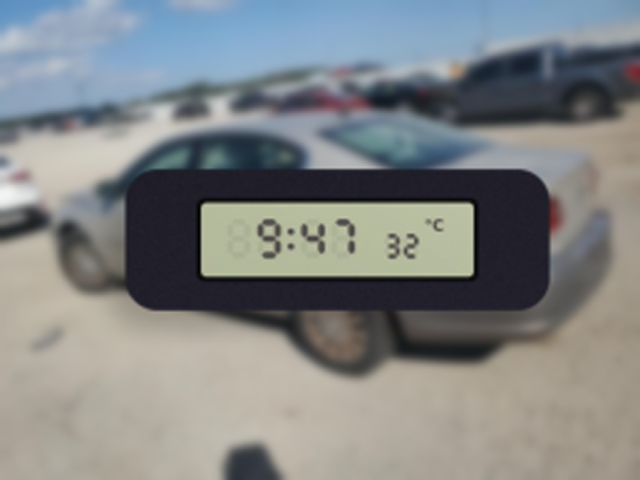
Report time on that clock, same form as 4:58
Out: 9:47
